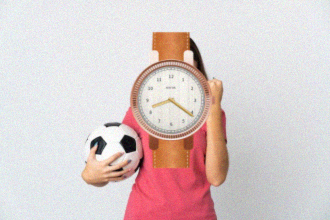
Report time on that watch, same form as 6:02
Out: 8:21
